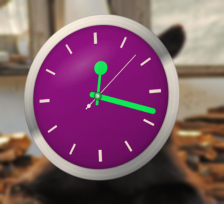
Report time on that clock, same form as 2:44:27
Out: 12:18:08
